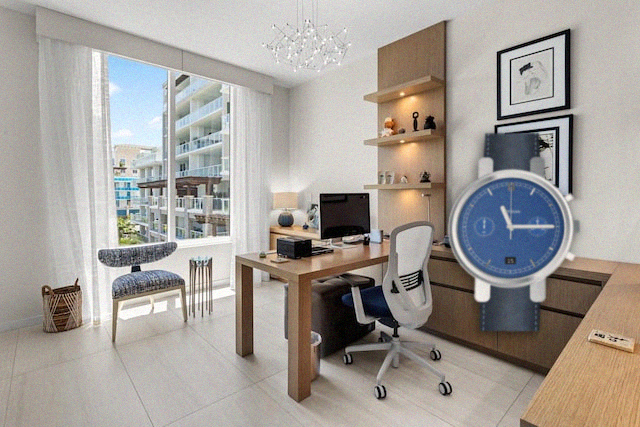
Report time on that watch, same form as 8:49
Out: 11:15
